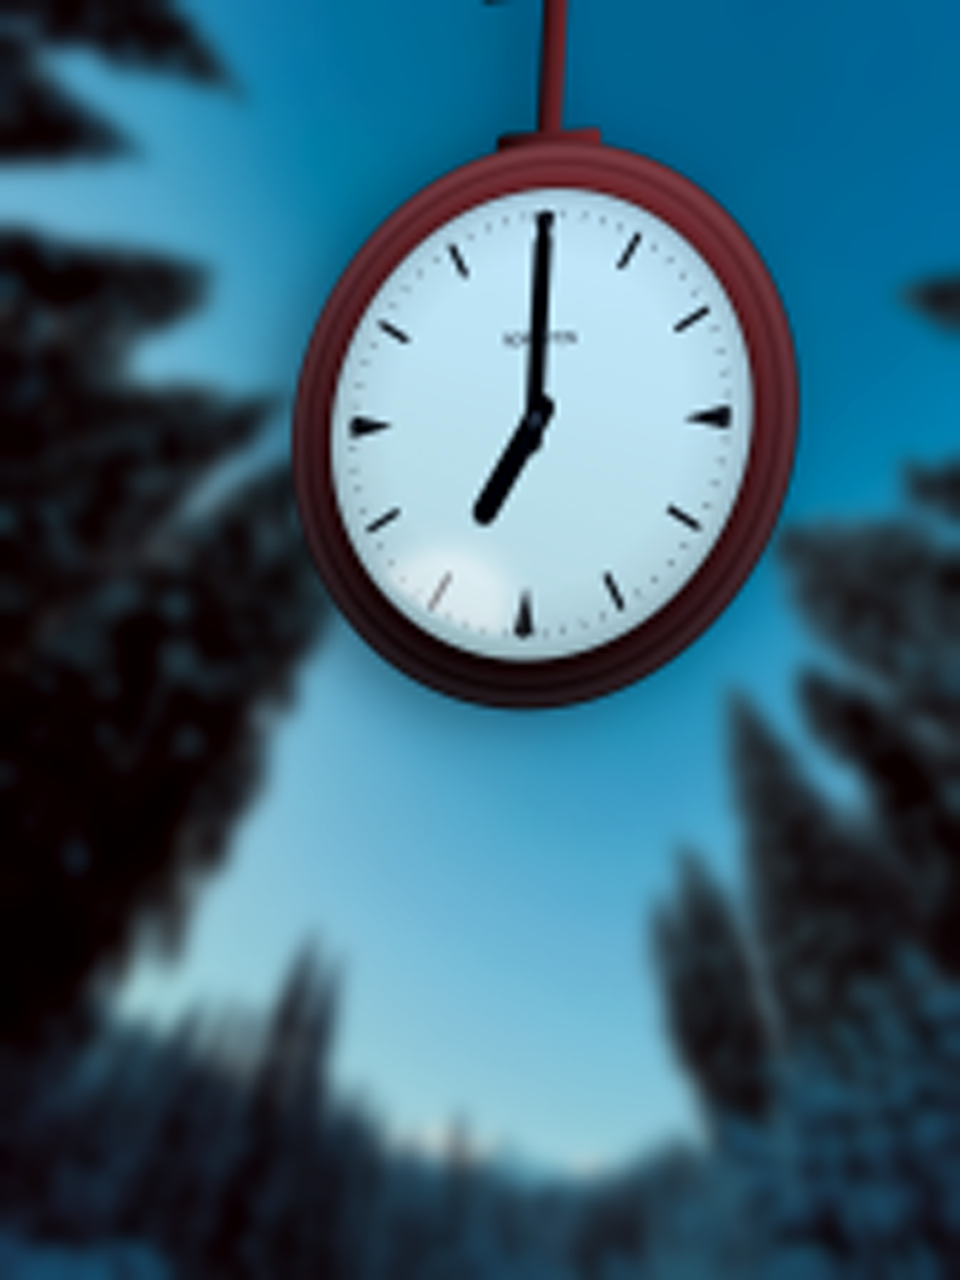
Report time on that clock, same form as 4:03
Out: 7:00
